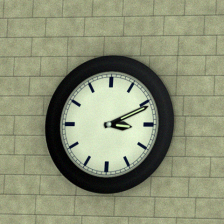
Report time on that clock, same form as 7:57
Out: 3:11
